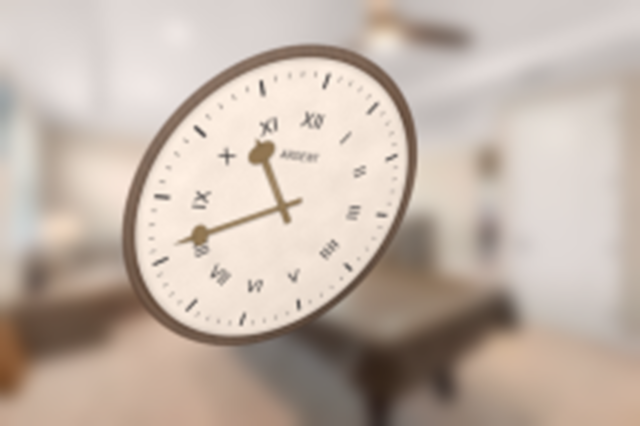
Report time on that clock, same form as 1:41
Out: 10:41
